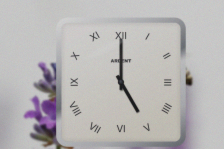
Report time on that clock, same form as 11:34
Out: 5:00
